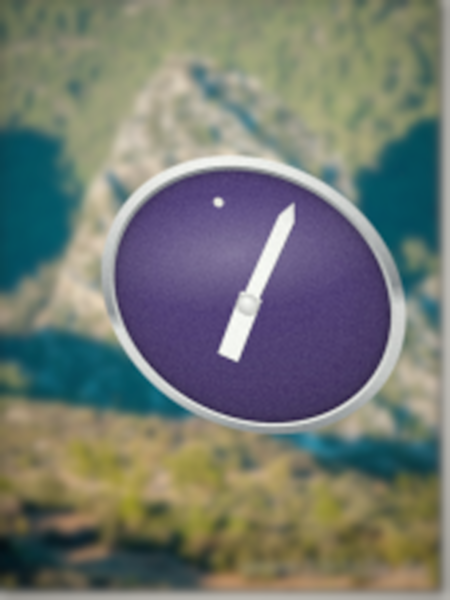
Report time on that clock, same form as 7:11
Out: 7:06
